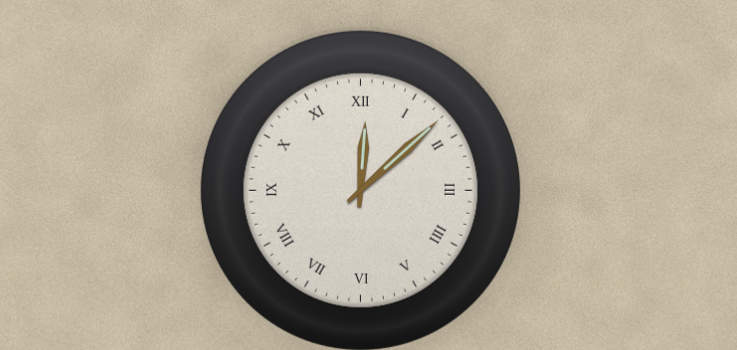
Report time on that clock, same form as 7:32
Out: 12:08
